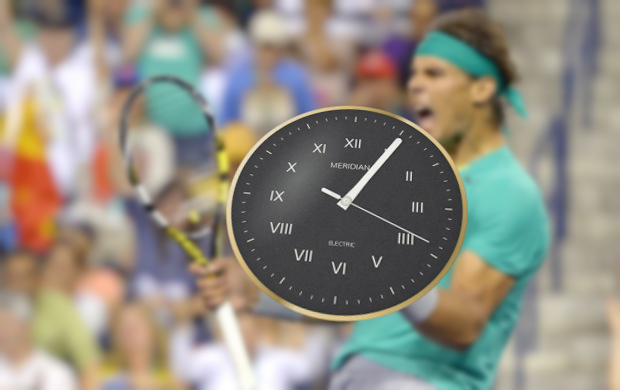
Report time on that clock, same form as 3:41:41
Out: 1:05:19
